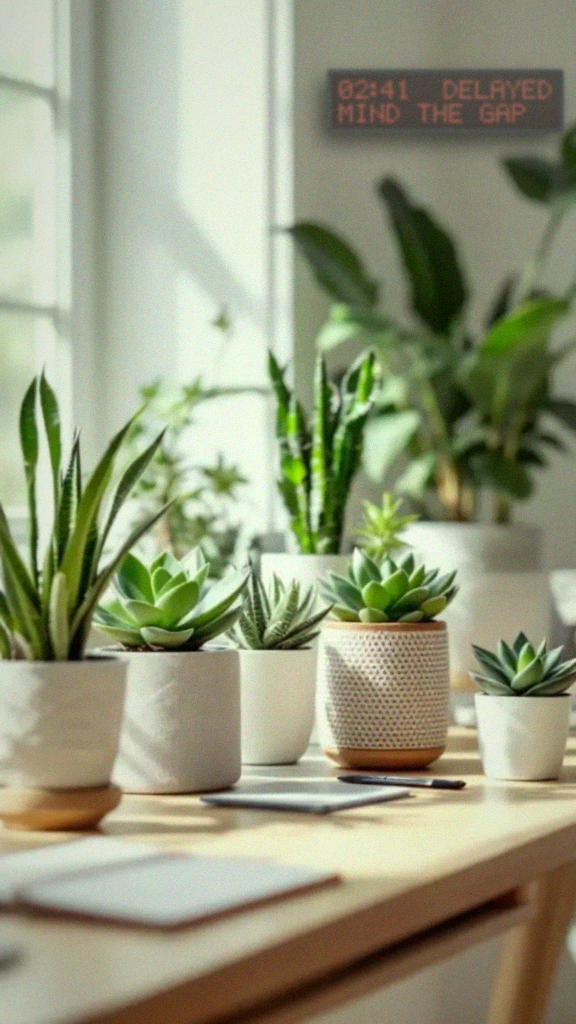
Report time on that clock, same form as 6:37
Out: 2:41
